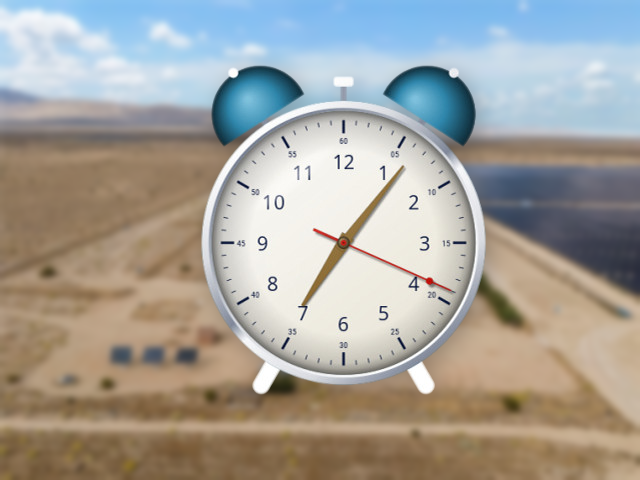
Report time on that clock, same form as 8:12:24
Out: 7:06:19
